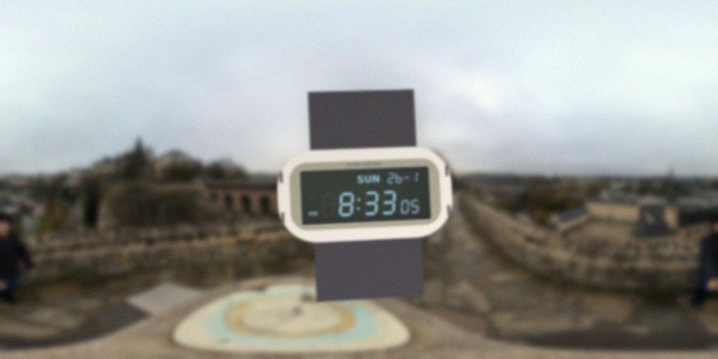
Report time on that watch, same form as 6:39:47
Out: 8:33:05
